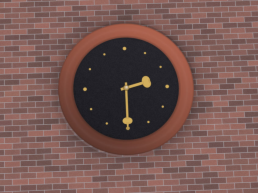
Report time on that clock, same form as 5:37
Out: 2:30
